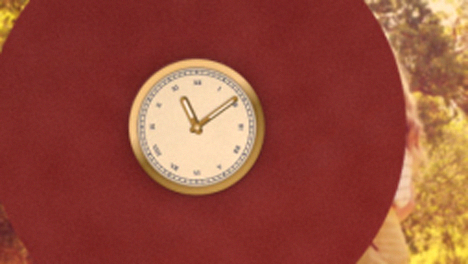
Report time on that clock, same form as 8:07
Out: 11:09
